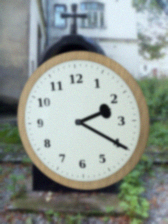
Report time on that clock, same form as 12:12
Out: 2:20
